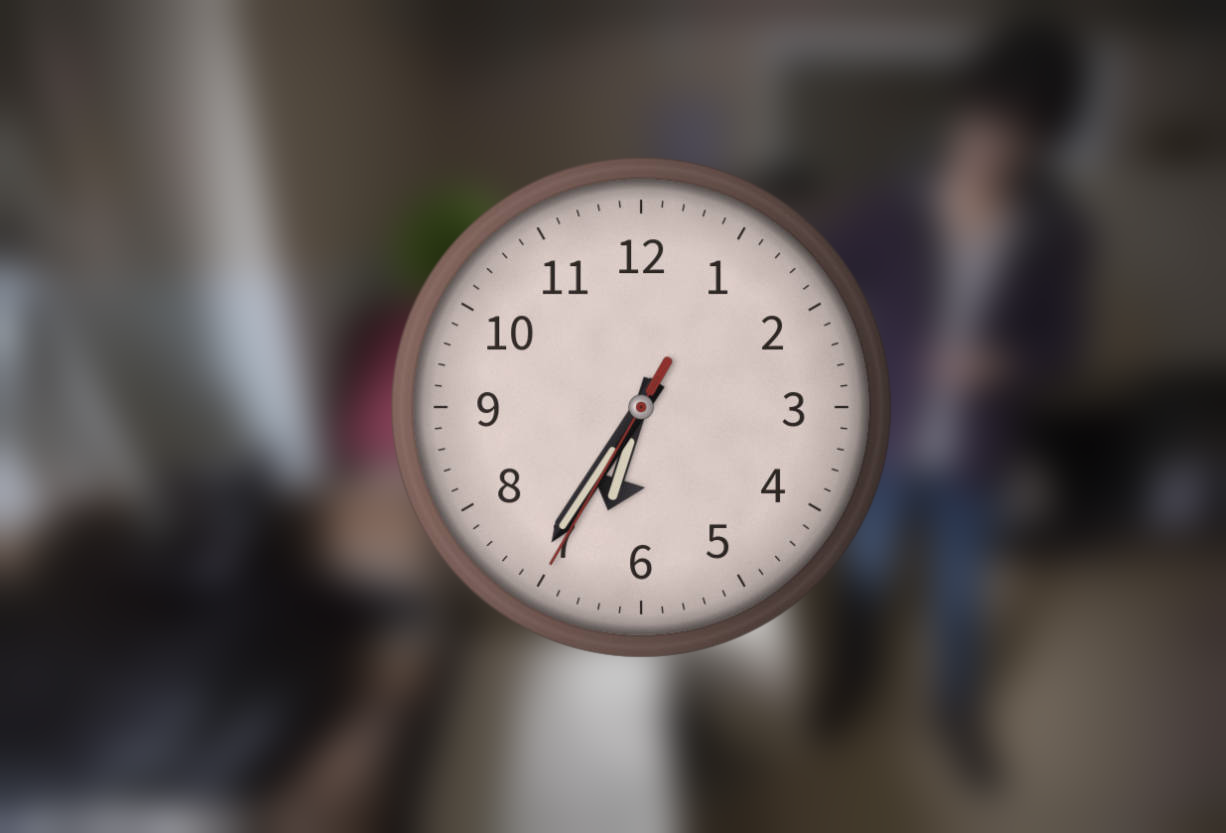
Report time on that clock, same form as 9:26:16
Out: 6:35:35
